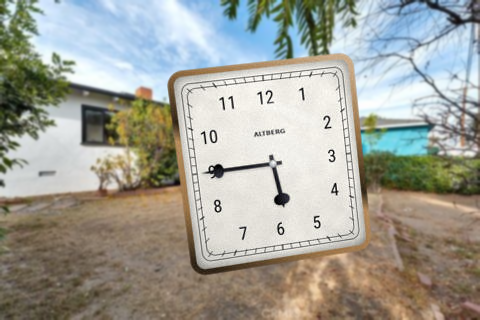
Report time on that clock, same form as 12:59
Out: 5:45
